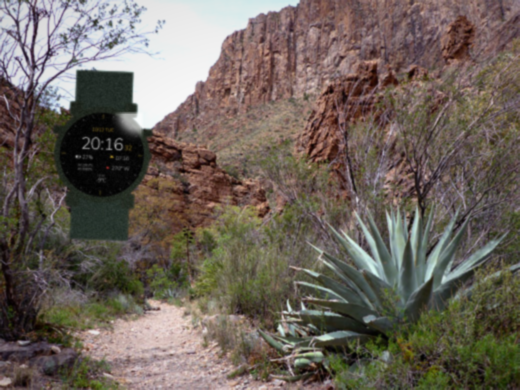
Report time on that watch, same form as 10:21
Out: 20:16
